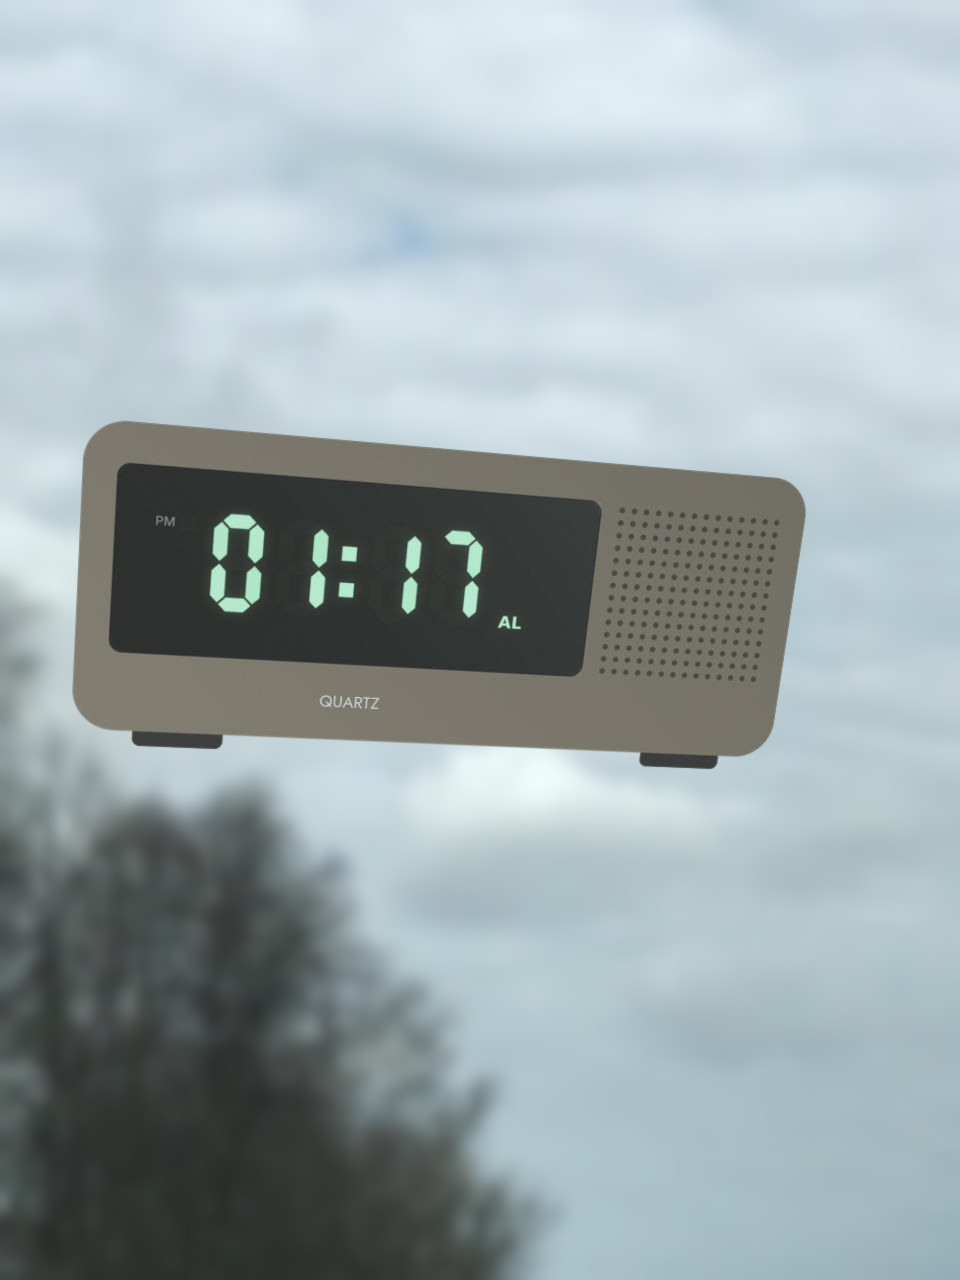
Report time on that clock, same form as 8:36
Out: 1:17
